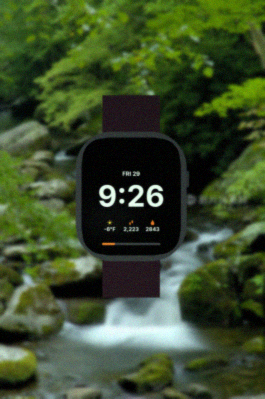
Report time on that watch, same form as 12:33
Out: 9:26
